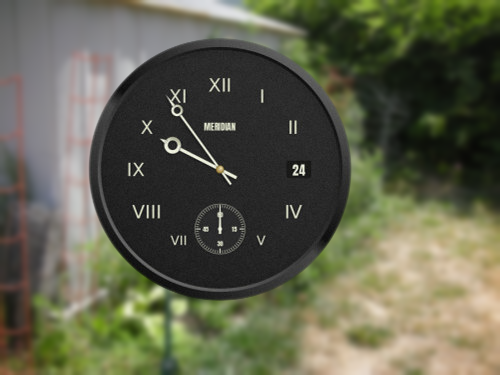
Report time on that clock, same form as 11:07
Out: 9:54
